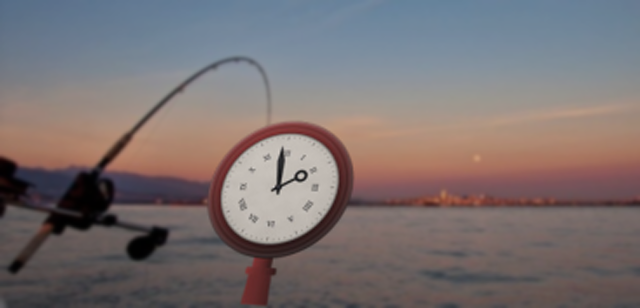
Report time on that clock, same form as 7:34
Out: 1:59
